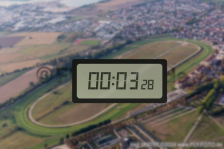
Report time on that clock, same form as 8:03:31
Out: 0:03:28
